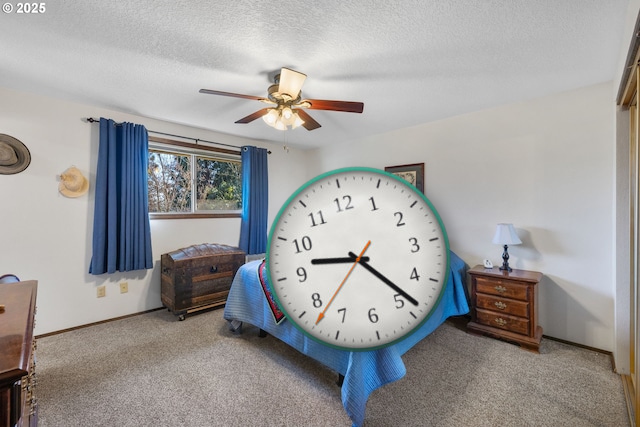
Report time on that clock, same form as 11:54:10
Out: 9:23:38
